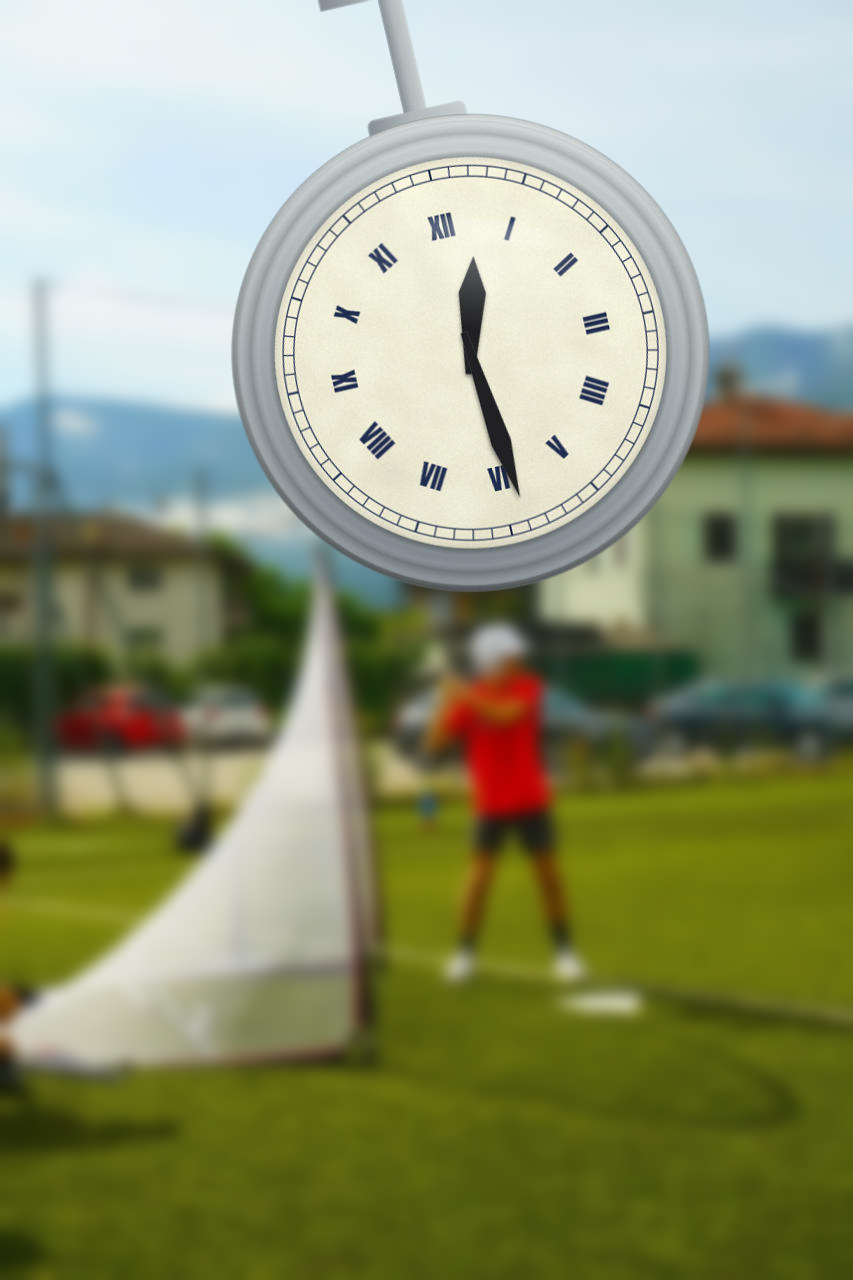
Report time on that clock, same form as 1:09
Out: 12:29
